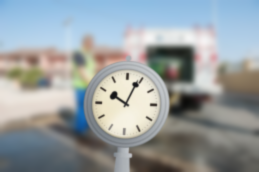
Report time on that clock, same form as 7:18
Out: 10:04
